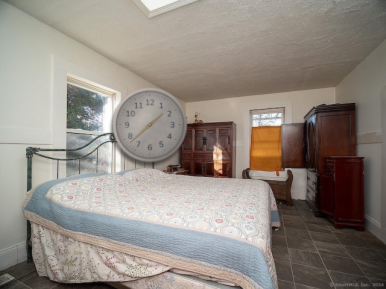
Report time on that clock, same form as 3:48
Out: 1:38
